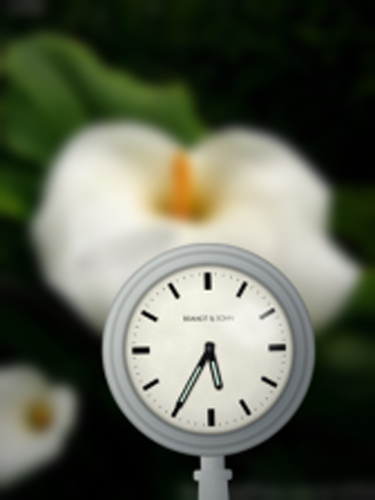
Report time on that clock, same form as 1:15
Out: 5:35
